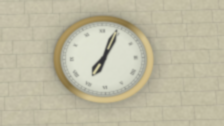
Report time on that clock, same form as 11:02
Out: 7:04
